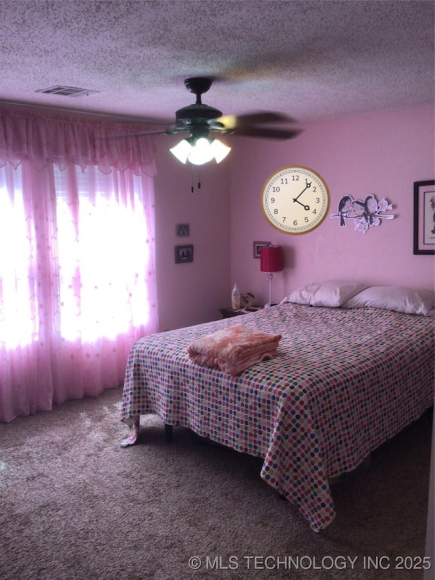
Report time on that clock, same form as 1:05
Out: 4:07
